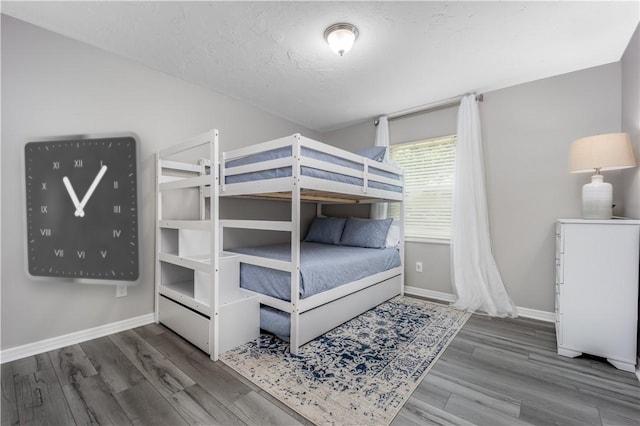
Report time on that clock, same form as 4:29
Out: 11:06
